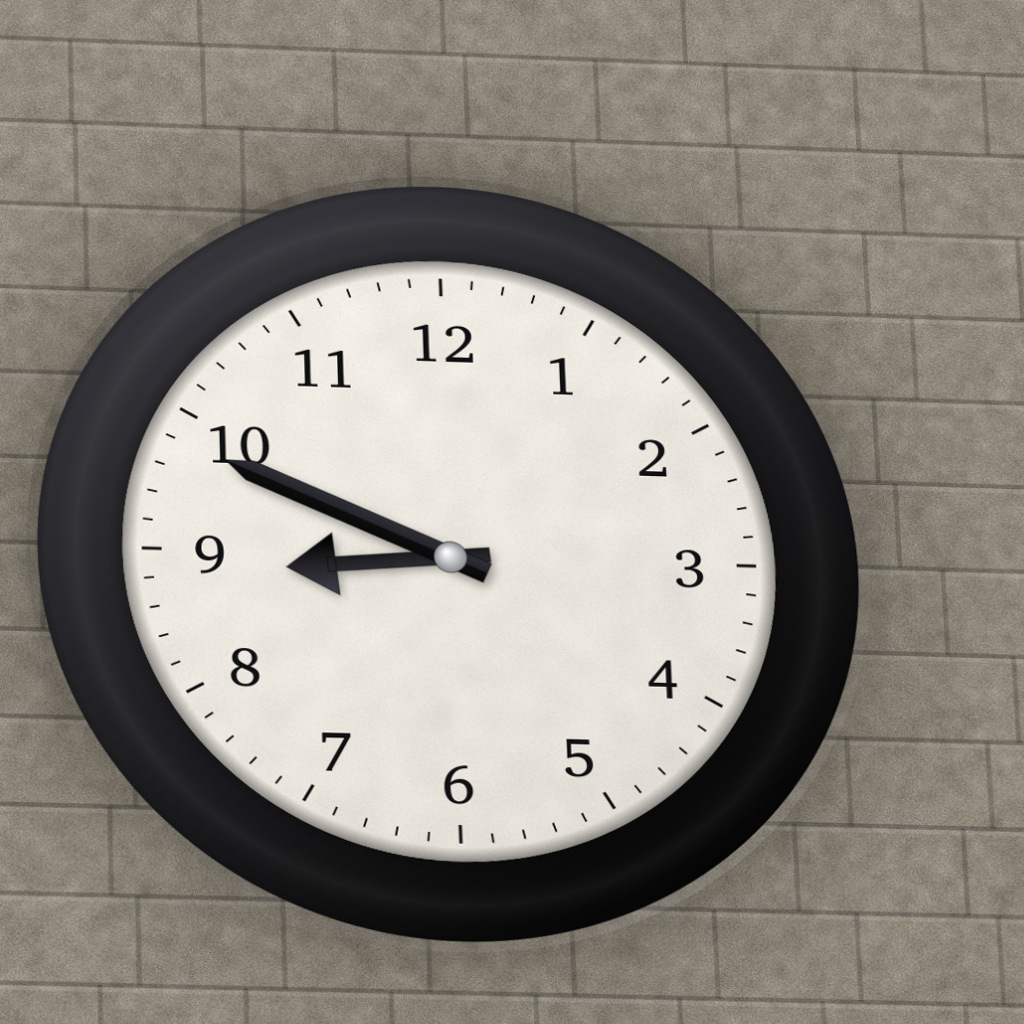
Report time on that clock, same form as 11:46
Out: 8:49
